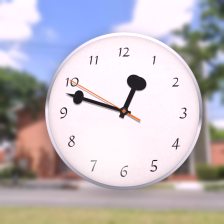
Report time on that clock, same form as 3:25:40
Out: 12:47:50
